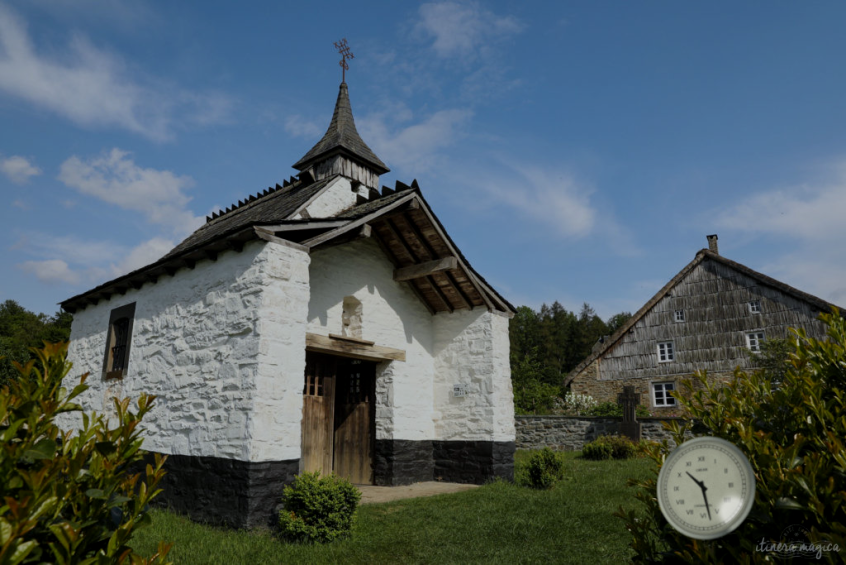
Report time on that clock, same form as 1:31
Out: 10:28
